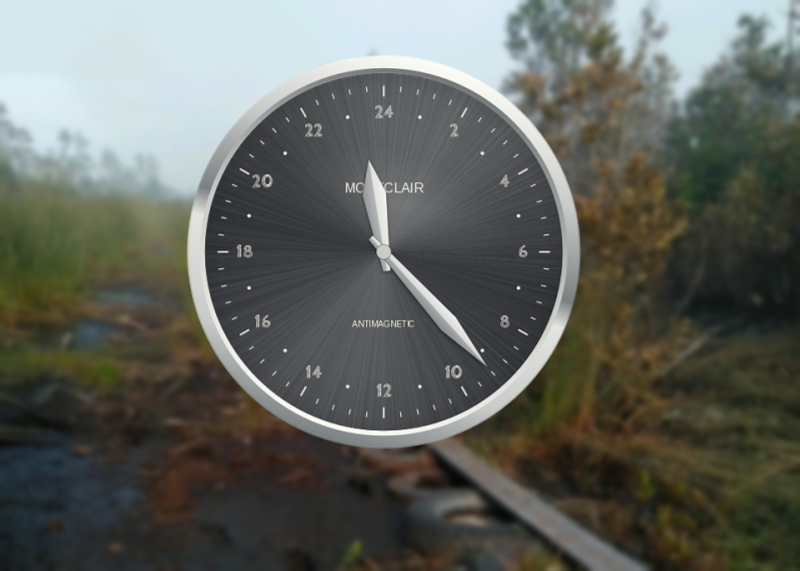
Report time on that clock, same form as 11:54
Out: 23:23
